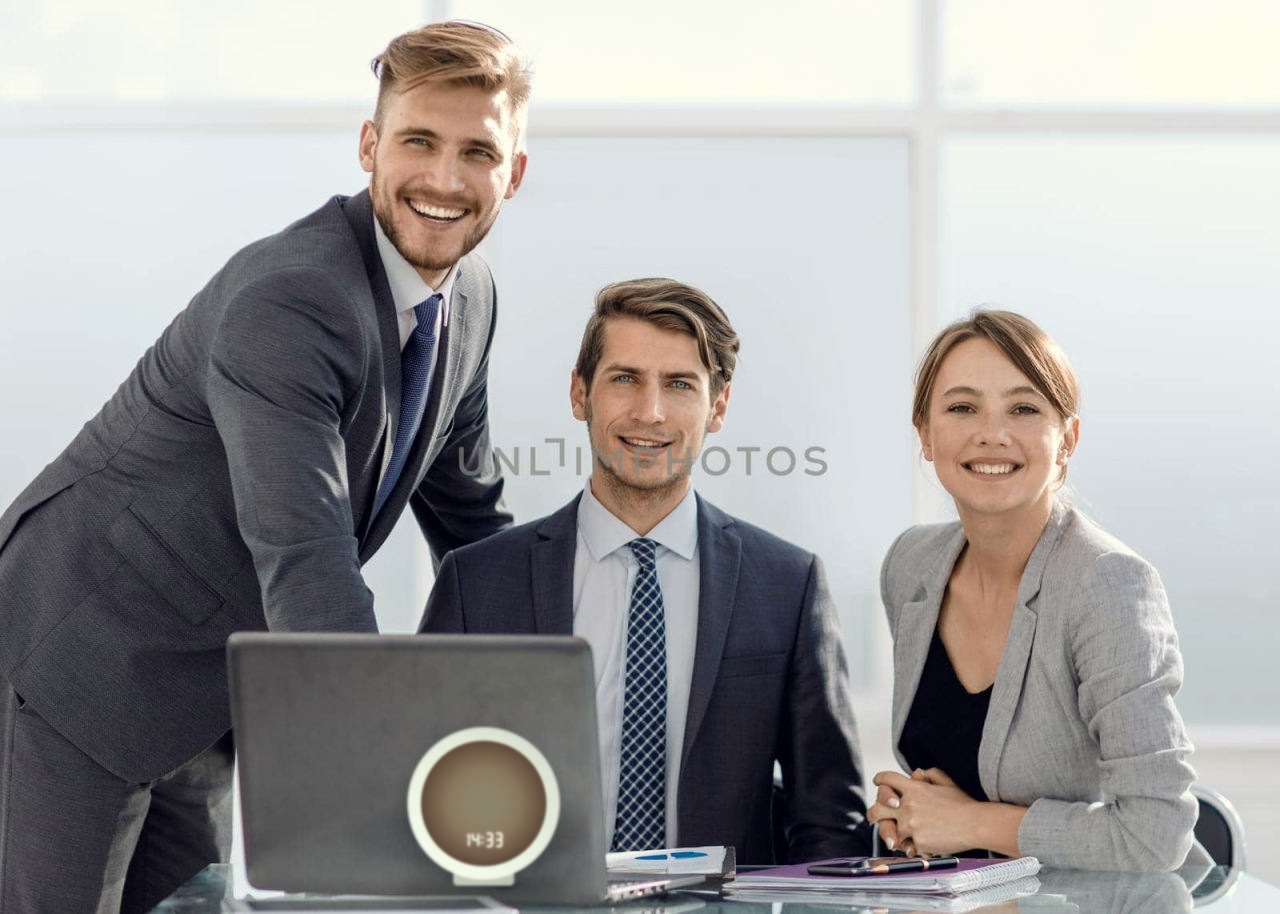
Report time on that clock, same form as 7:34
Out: 14:33
